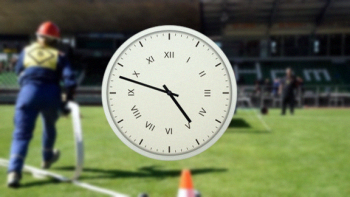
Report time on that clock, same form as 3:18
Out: 4:48
